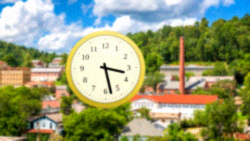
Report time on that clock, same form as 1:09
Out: 3:28
